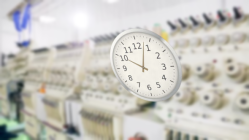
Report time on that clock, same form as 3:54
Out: 10:03
